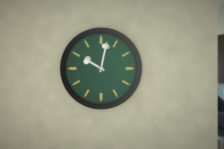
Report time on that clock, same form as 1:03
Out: 10:02
